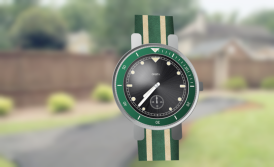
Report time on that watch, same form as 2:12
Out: 7:37
